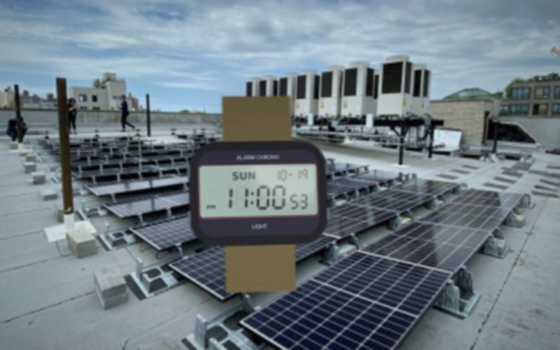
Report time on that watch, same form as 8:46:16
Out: 11:00:53
